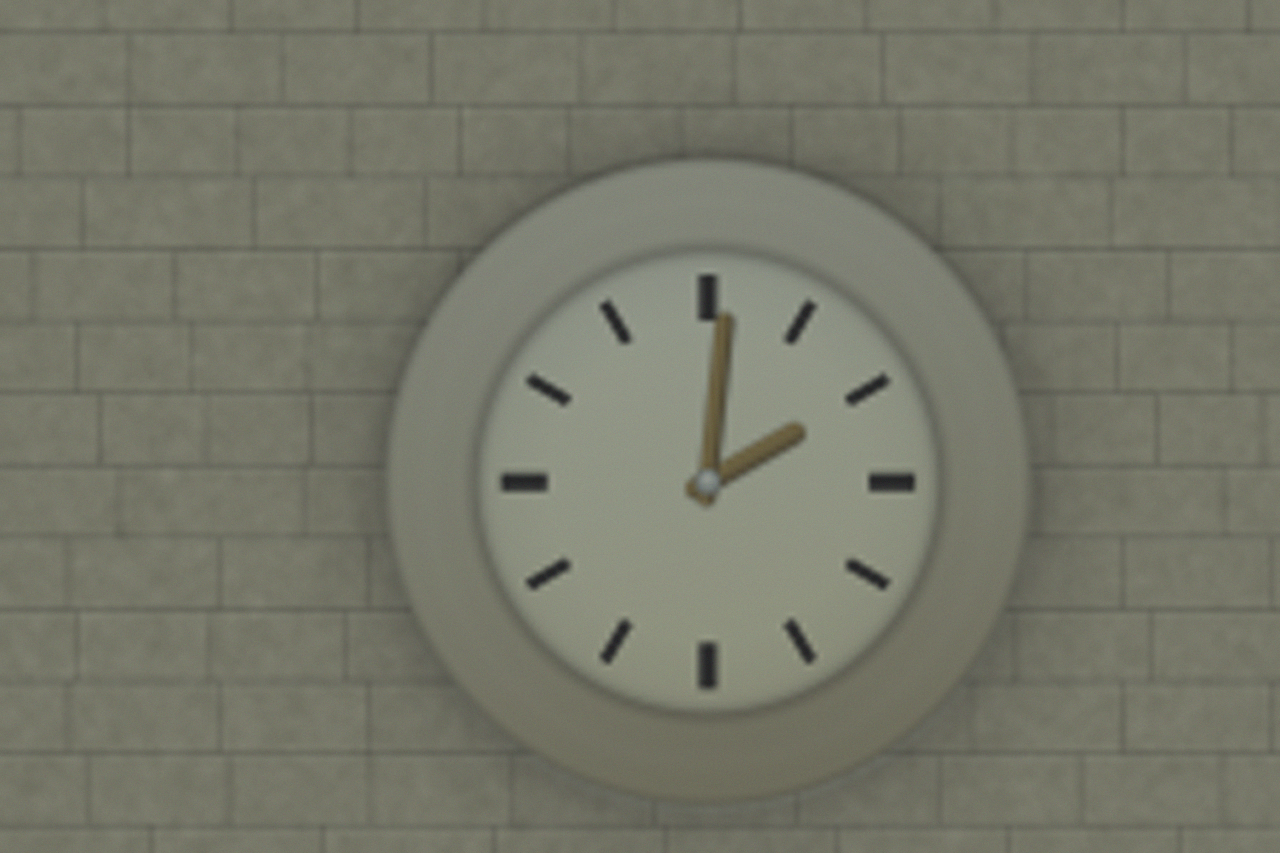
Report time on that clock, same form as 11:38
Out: 2:01
